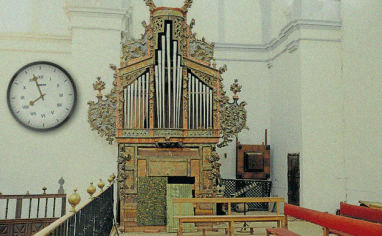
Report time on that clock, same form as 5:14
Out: 7:57
